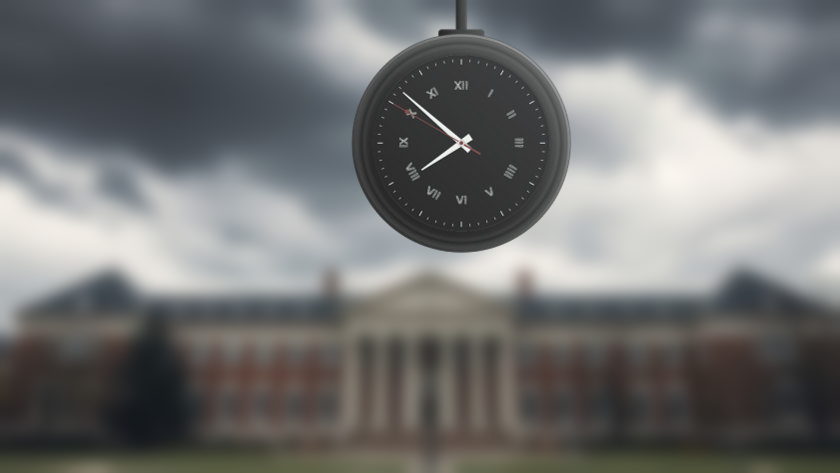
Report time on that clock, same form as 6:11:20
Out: 7:51:50
